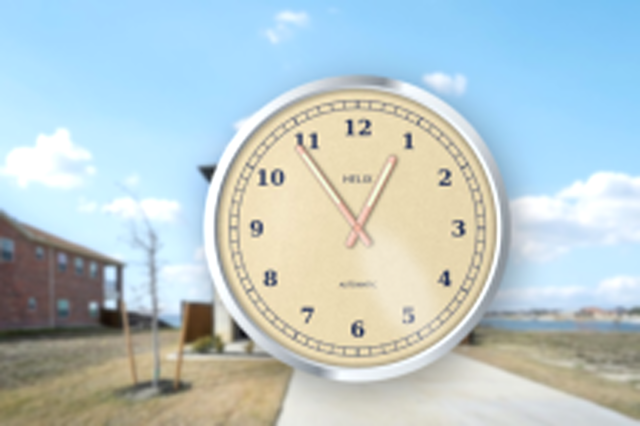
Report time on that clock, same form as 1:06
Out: 12:54
